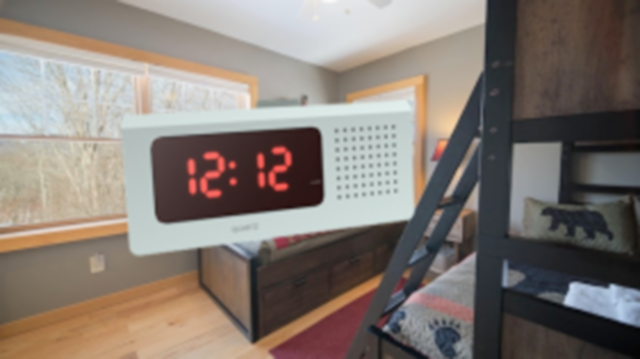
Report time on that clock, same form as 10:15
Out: 12:12
